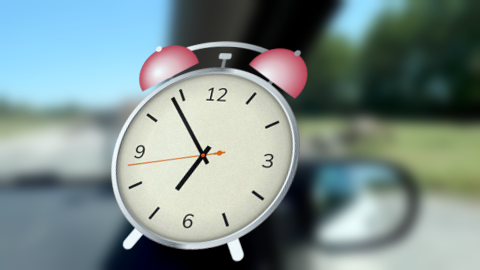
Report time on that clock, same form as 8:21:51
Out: 6:53:43
